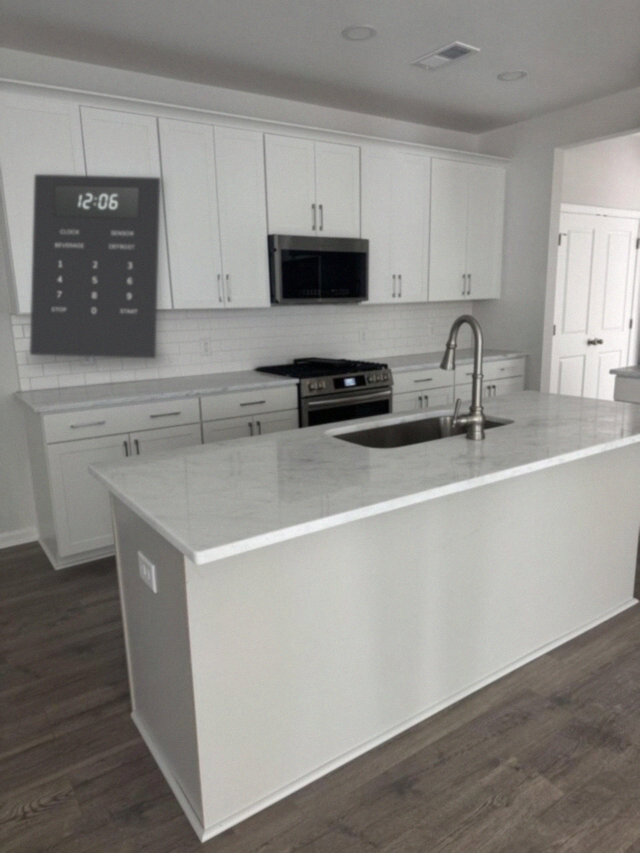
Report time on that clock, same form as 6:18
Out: 12:06
